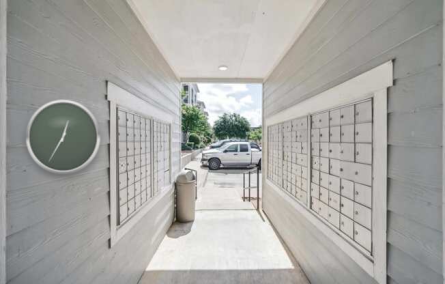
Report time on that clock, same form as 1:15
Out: 12:35
